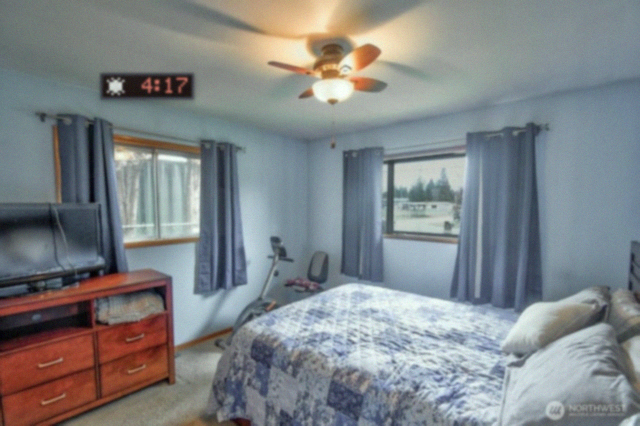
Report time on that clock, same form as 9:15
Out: 4:17
